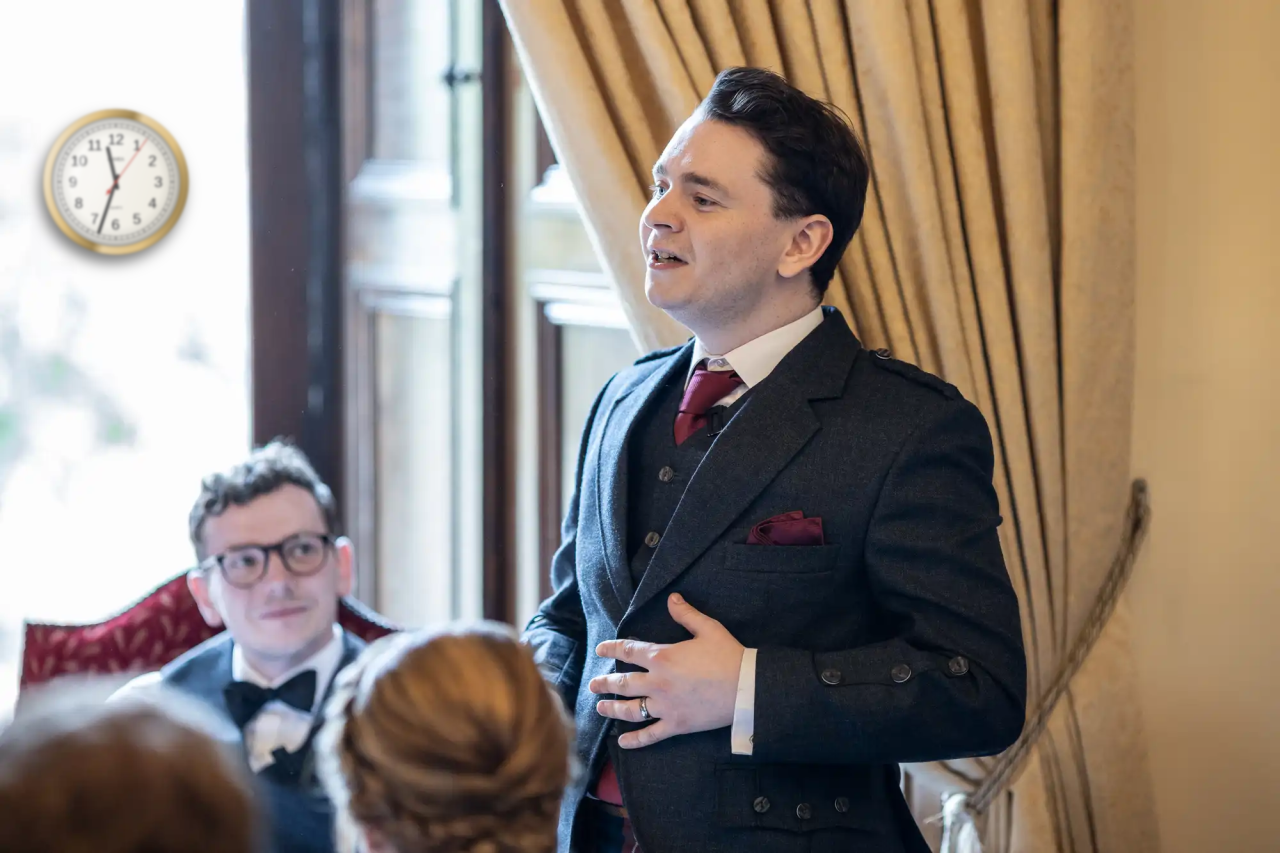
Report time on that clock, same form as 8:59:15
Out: 11:33:06
